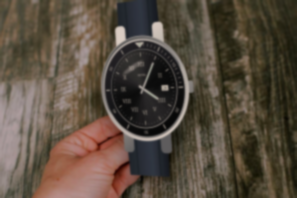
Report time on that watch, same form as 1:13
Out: 4:05
